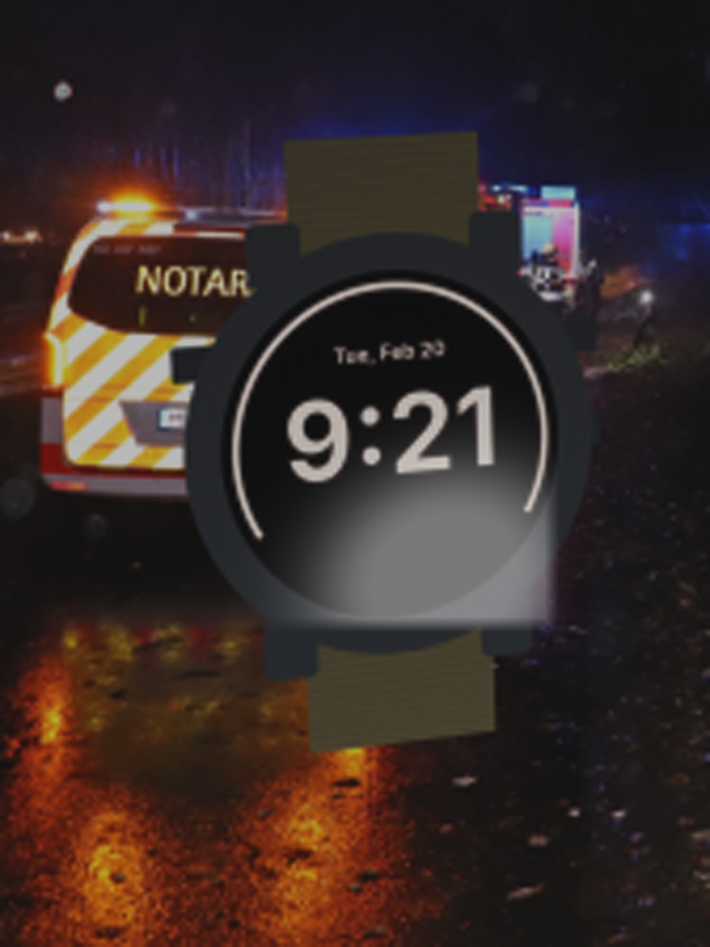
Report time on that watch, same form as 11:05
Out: 9:21
